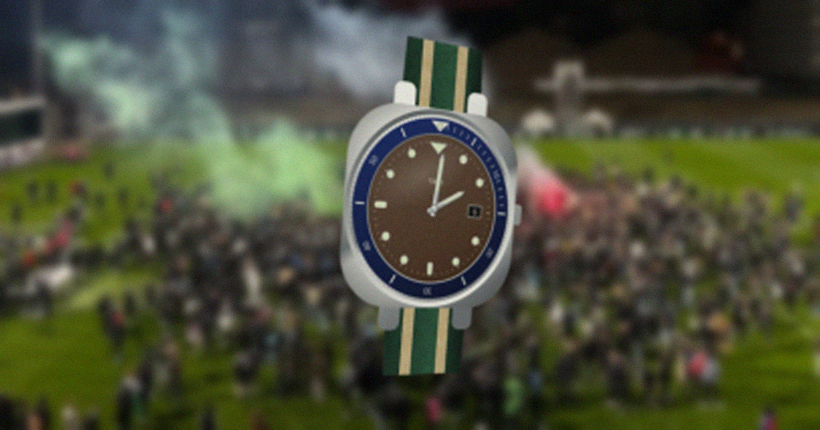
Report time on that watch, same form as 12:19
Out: 2:01
